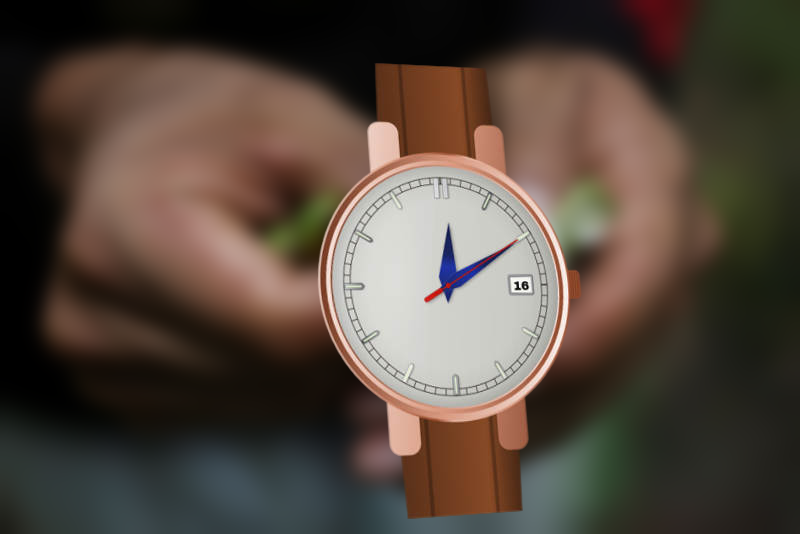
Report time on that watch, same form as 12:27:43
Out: 12:10:10
